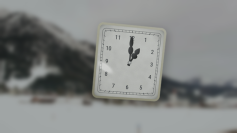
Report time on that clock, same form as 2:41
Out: 1:00
